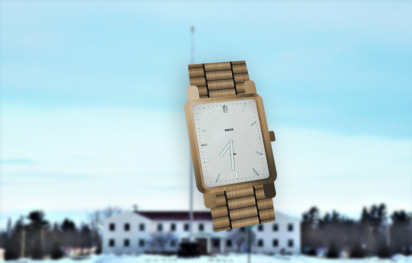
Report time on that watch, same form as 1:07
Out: 7:31
